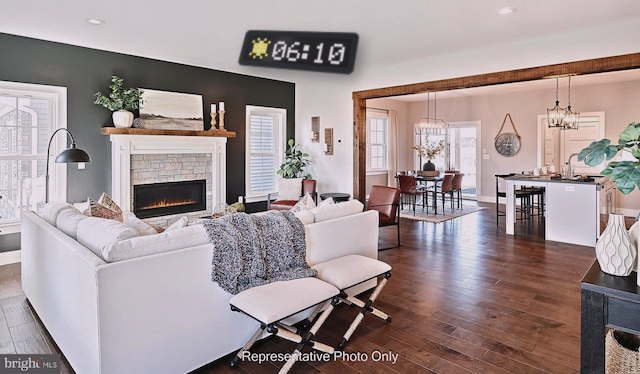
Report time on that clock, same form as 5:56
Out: 6:10
